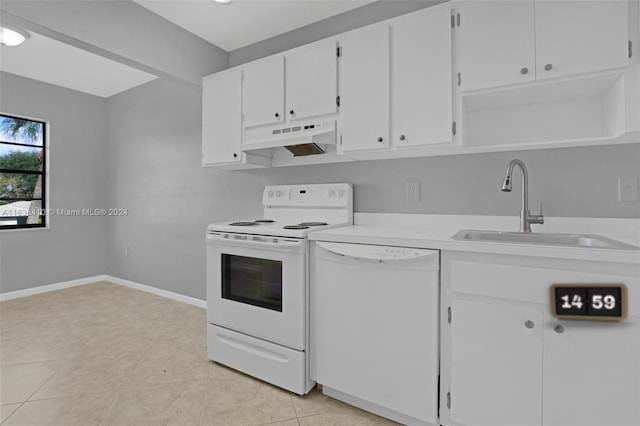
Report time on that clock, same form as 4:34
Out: 14:59
